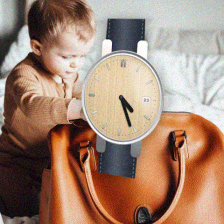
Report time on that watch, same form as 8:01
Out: 4:26
